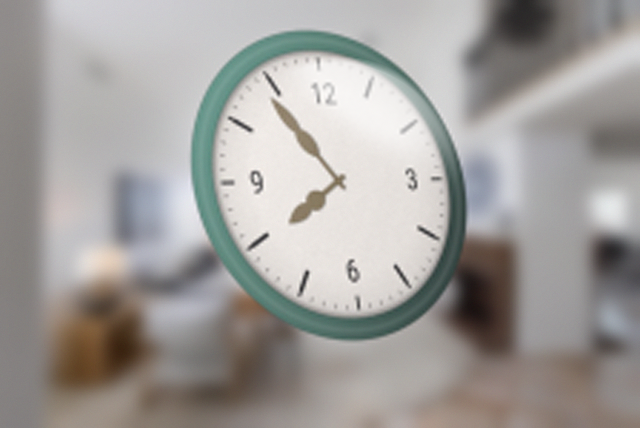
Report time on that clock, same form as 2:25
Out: 7:54
